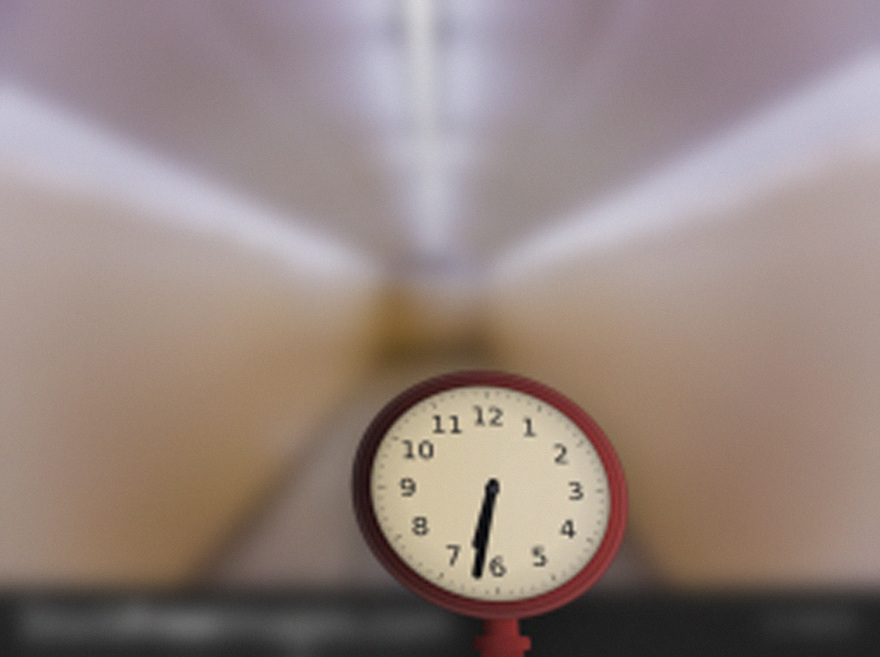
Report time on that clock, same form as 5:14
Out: 6:32
